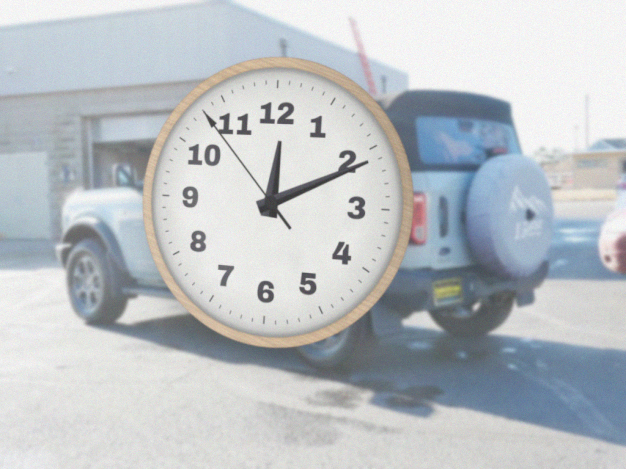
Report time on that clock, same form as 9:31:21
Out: 12:10:53
